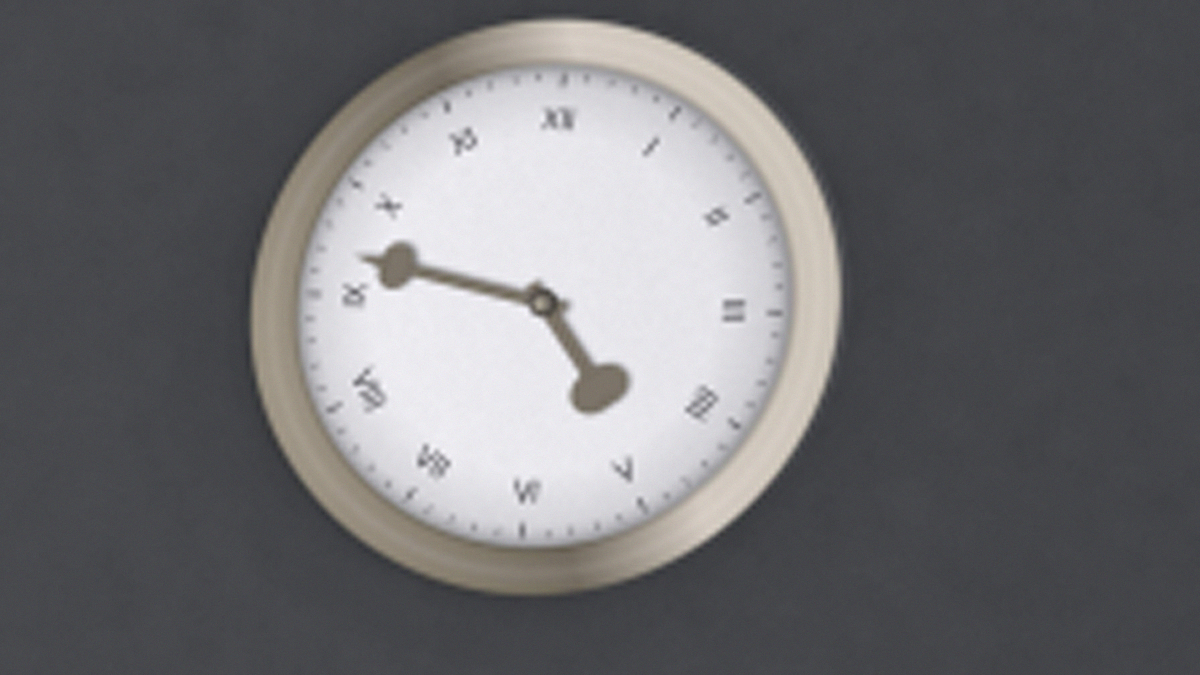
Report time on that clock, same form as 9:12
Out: 4:47
